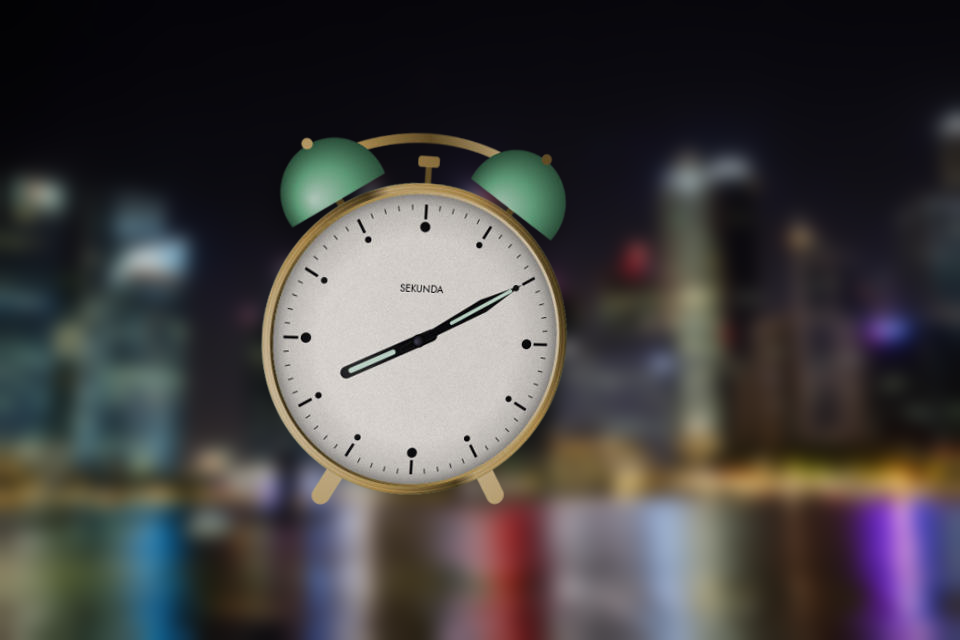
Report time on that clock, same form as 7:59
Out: 8:10
